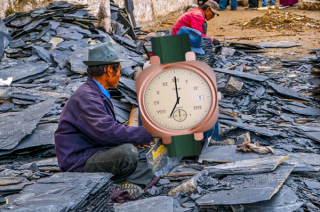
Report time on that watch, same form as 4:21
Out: 7:00
